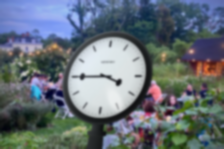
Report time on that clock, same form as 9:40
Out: 3:45
